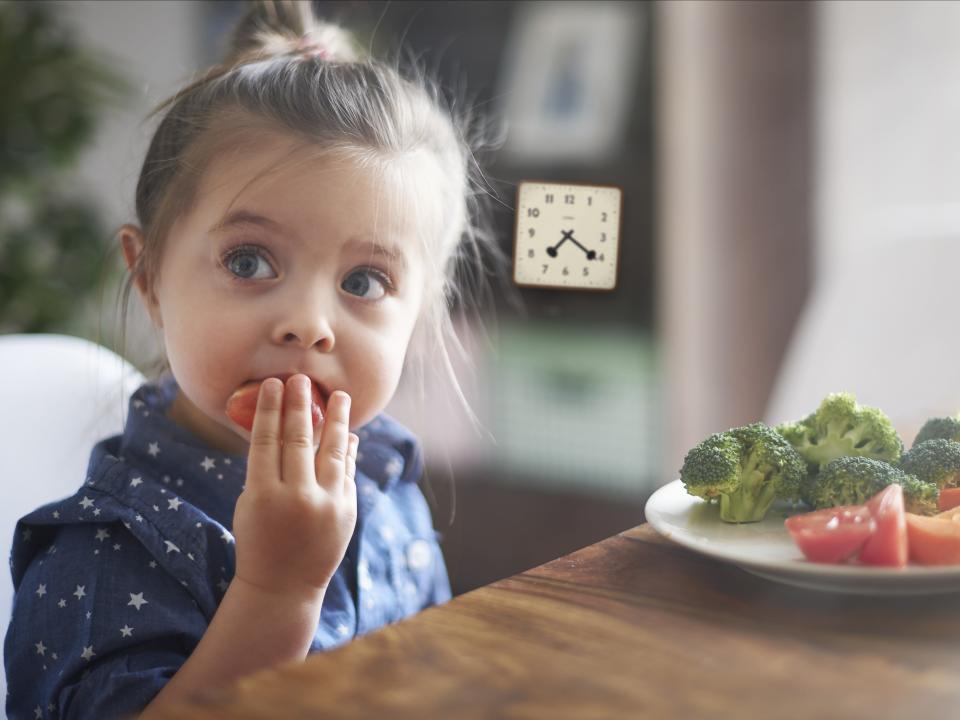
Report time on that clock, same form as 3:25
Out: 7:21
